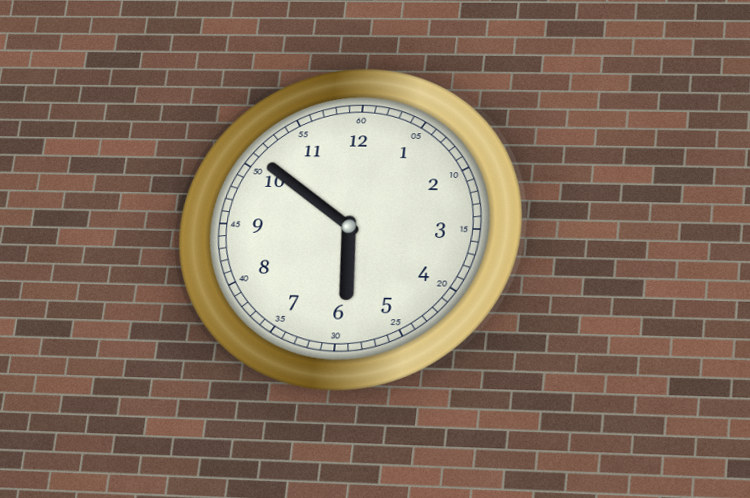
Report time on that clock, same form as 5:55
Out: 5:51
